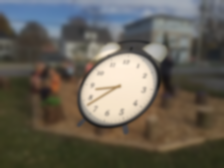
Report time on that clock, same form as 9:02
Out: 8:38
